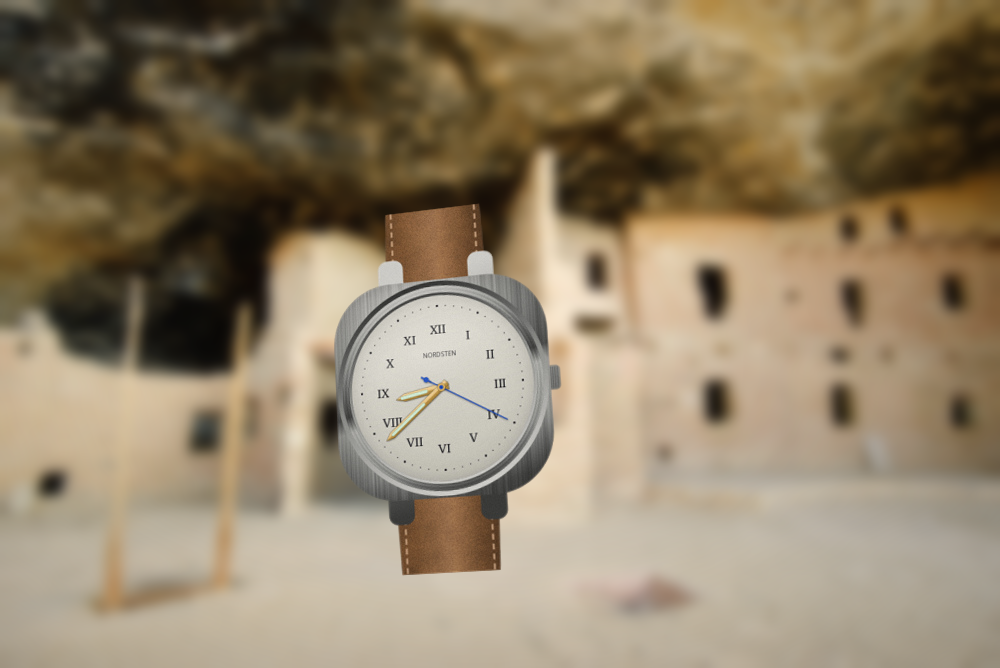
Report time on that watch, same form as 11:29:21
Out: 8:38:20
